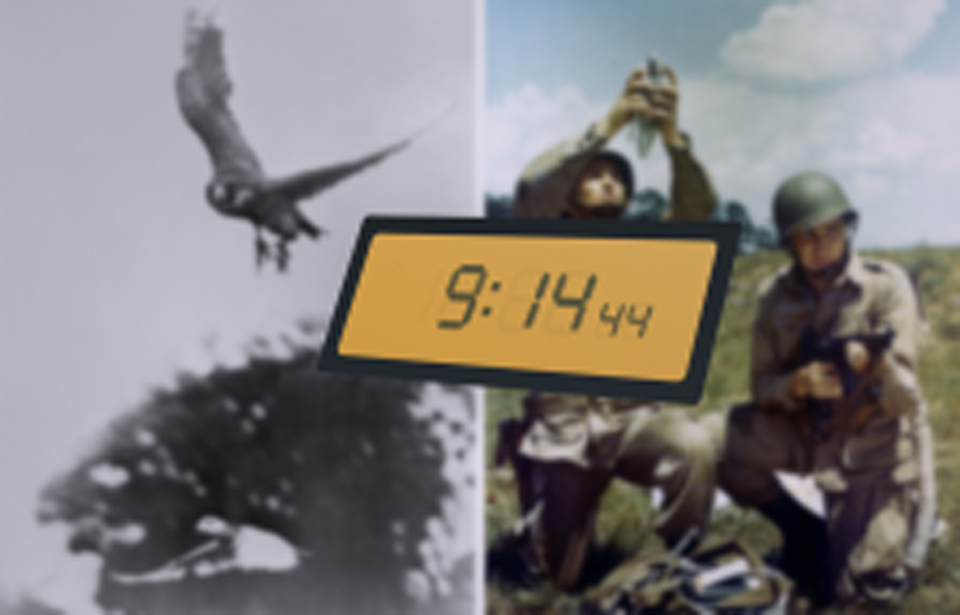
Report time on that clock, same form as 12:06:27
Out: 9:14:44
